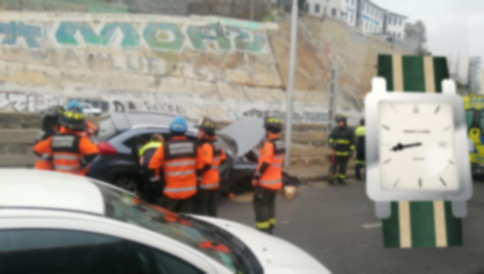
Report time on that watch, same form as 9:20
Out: 8:43
